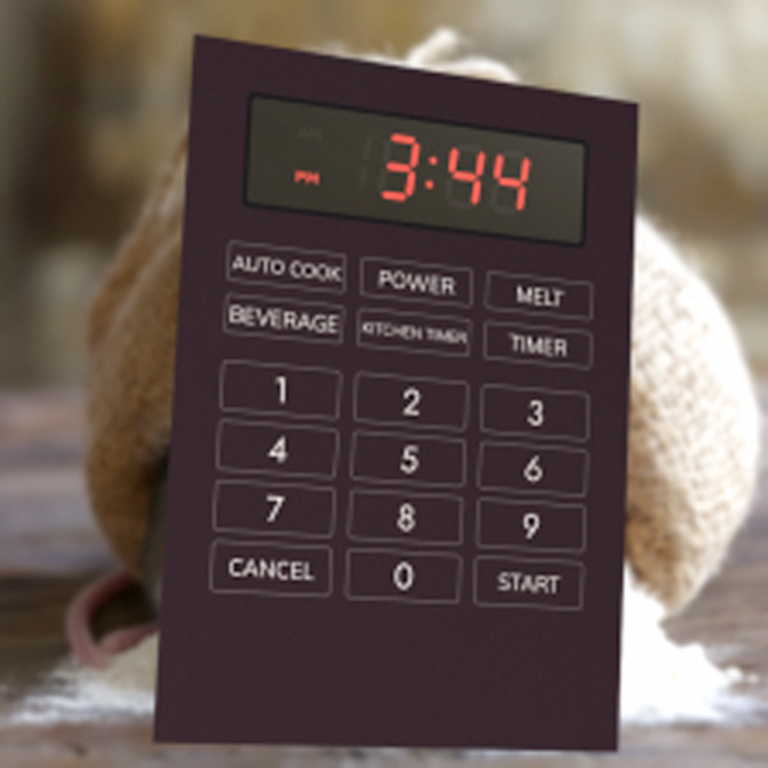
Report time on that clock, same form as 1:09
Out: 3:44
